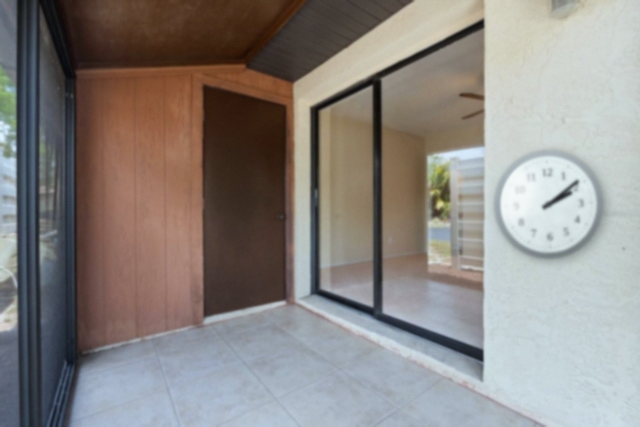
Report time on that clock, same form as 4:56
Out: 2:09
